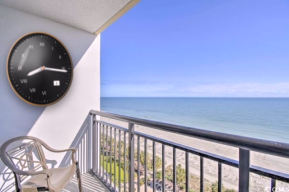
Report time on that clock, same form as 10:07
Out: 8:16
